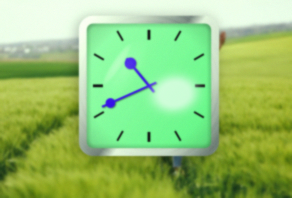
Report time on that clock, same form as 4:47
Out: 10:41
